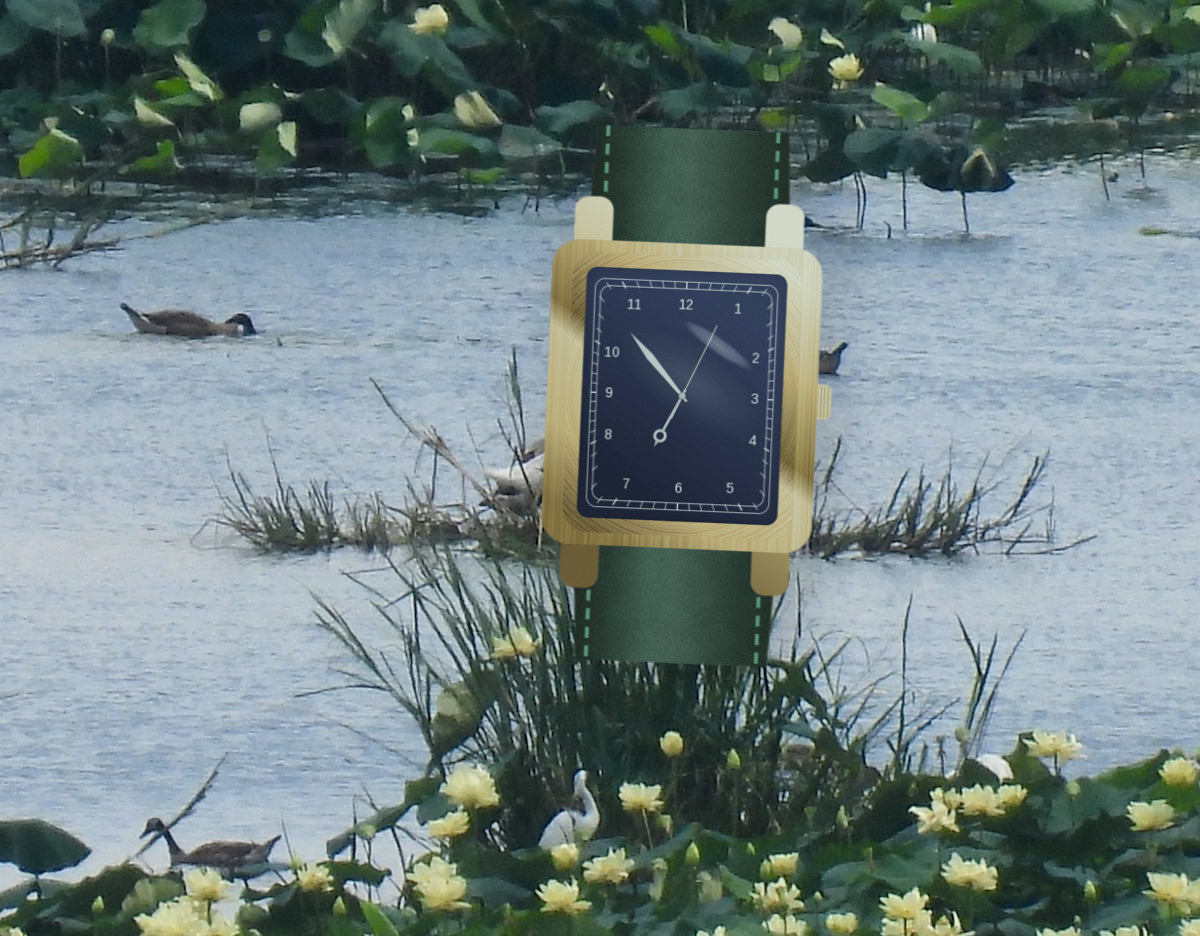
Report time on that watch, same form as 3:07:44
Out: 6:53:04
